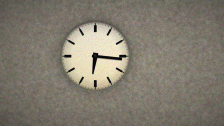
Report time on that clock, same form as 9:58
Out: 6:16
